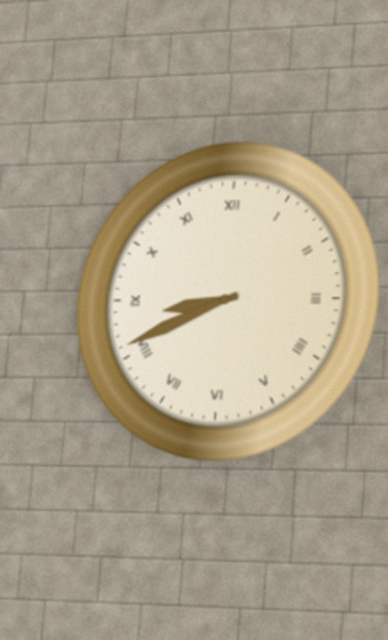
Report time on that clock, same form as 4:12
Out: 8:41
